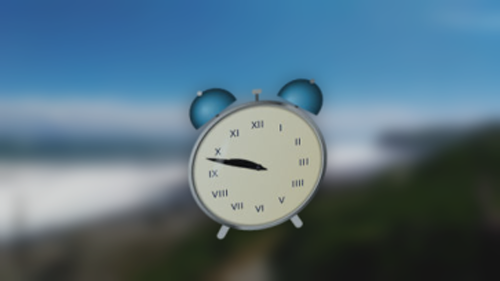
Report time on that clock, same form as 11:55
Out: 9:48
